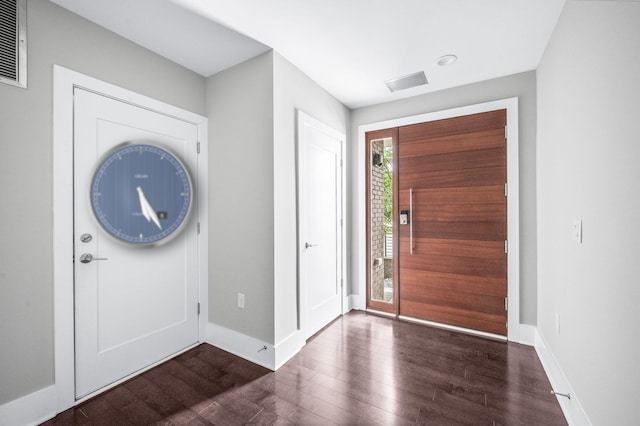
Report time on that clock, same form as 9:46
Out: 5:25
